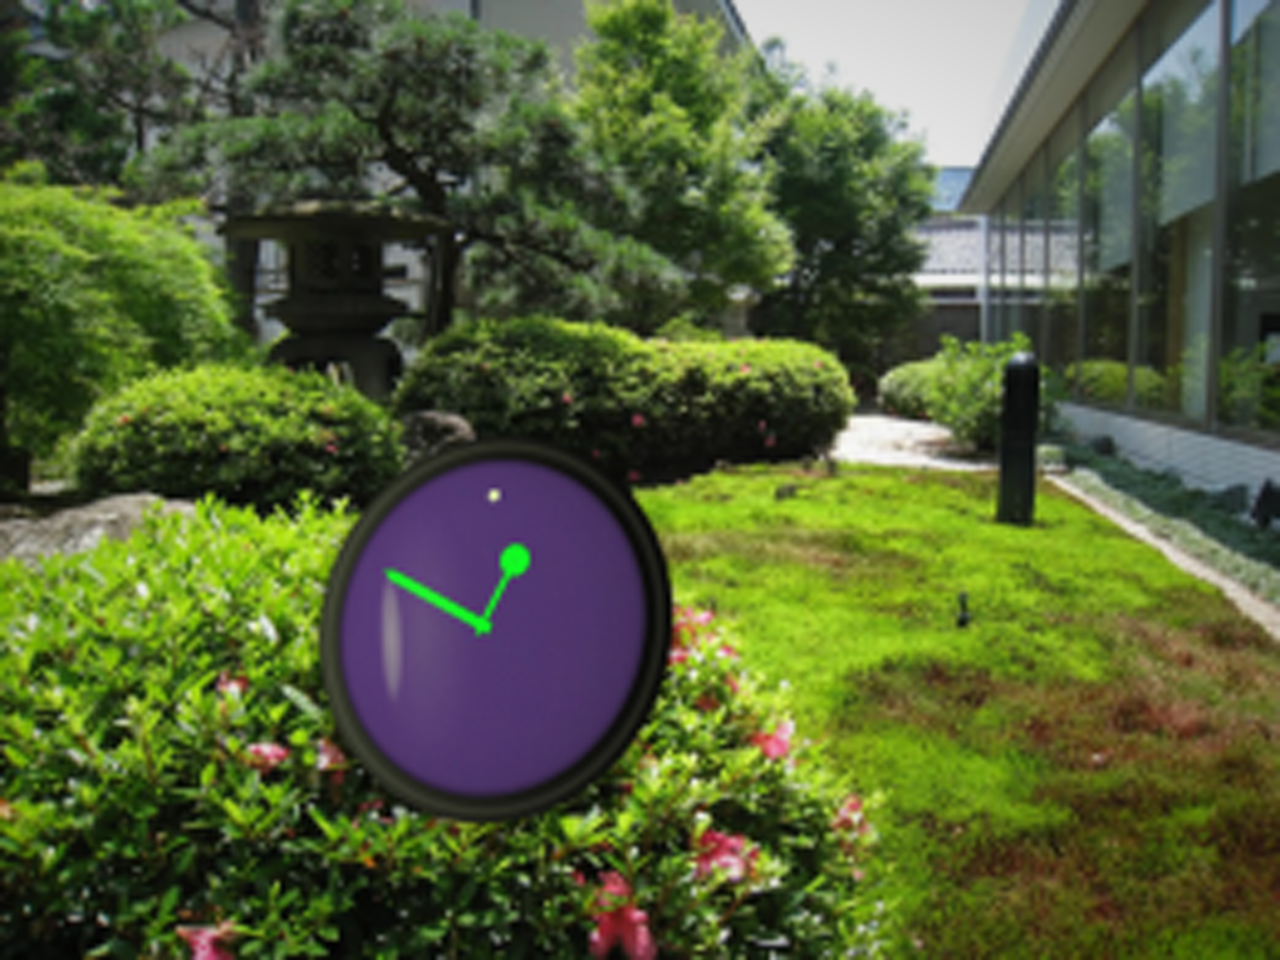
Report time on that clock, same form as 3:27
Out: 12:49
